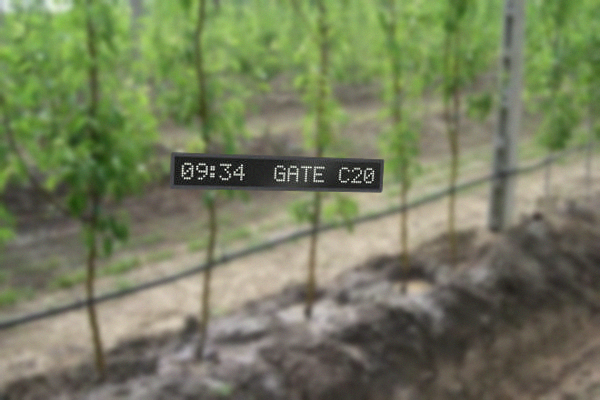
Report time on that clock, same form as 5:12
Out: 9:34
